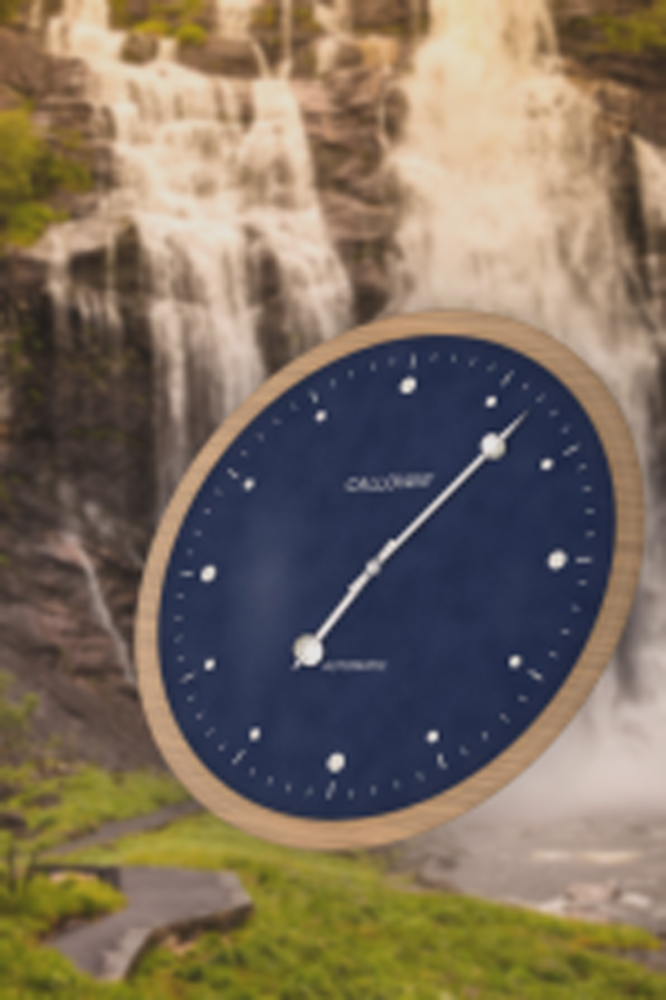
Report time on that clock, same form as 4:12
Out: 7:07
